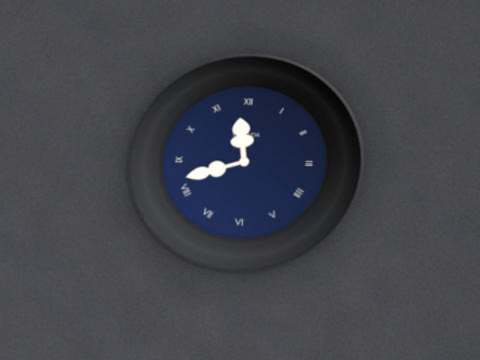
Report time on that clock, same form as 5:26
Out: 11:42
